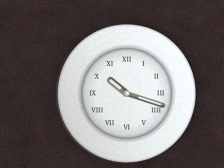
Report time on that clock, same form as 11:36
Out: 10:18
